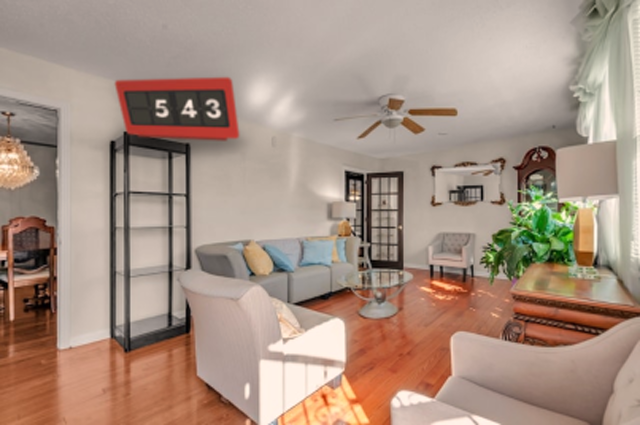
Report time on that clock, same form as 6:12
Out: 5:43
